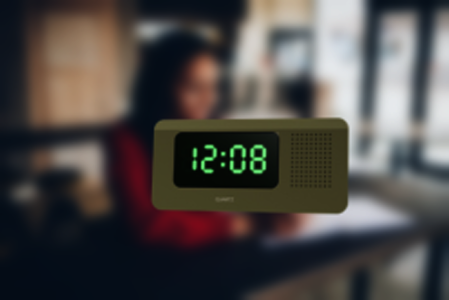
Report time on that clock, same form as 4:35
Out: 12:08
